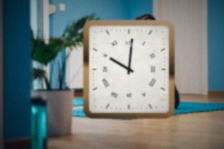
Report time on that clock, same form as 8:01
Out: 10:01
